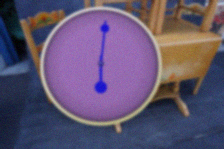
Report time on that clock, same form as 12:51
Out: 6:01
